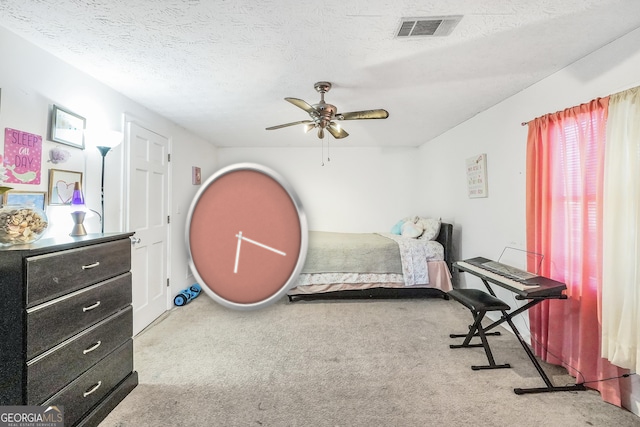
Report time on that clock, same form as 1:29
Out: 6:18
